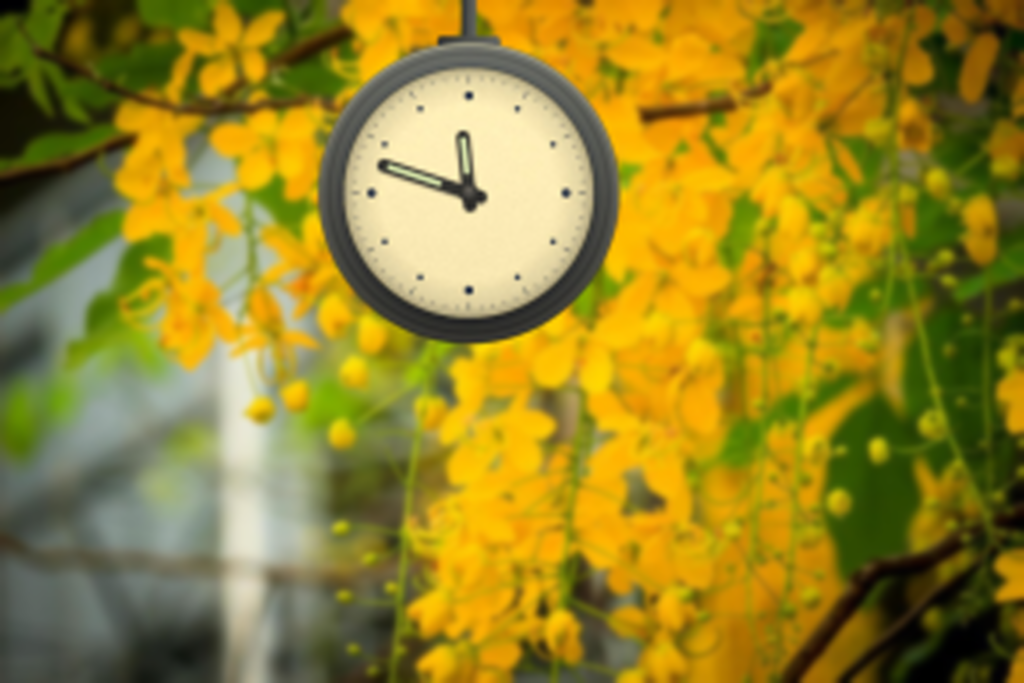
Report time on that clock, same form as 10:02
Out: 11:48
